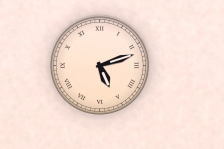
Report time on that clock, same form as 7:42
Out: 5:12
